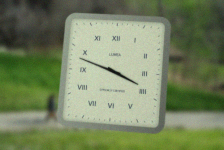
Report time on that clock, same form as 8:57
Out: 3:48
